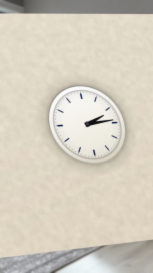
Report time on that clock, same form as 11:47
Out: 2:14
